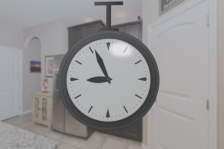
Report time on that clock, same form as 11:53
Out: 8:56
